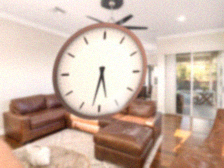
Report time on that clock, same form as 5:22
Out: 5:32
